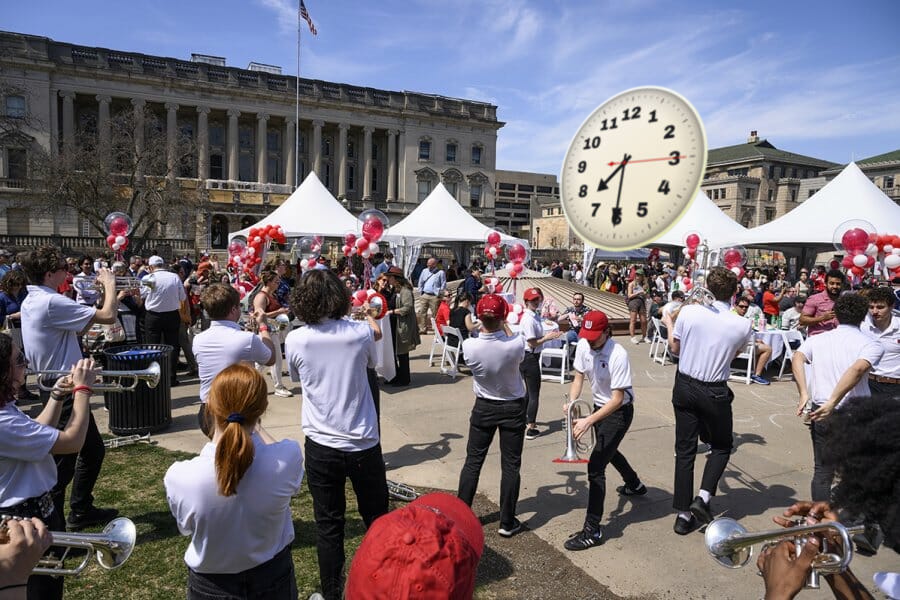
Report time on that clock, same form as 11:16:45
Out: 7:30:15
